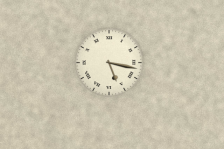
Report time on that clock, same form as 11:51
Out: 5:17
